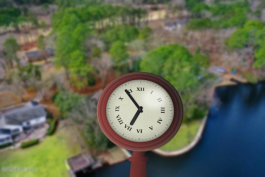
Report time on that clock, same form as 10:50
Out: 6:54
